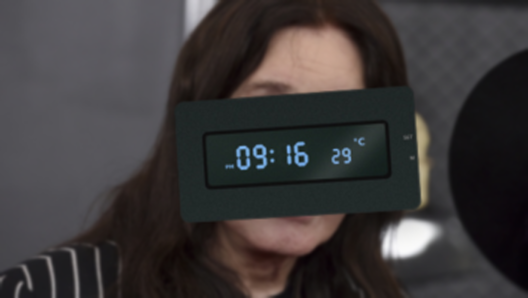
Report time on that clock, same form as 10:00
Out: 9:16
